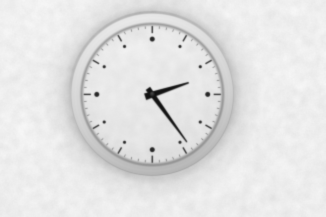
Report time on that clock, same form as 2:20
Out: 2:24
